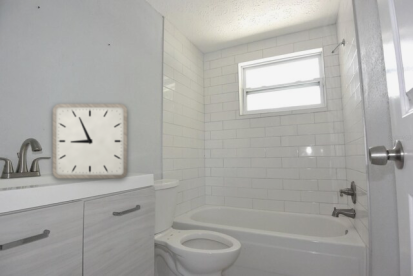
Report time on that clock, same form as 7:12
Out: 8:56
